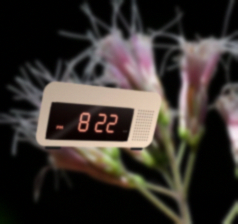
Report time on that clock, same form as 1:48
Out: 8:22
